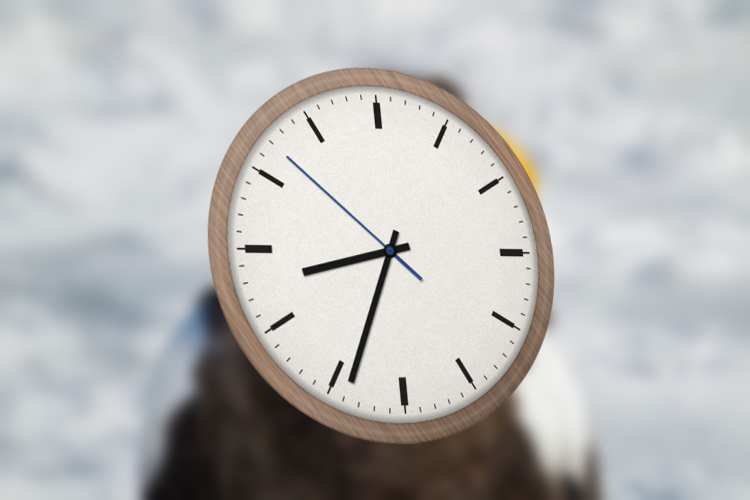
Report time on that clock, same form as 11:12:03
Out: 8:33:52
